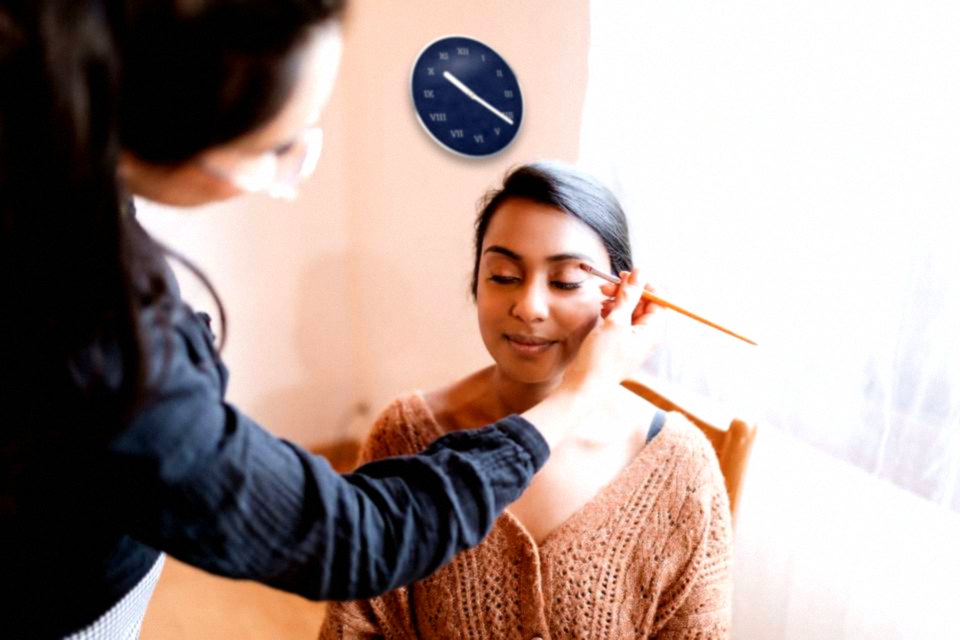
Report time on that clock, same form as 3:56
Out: 10:21
